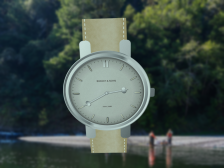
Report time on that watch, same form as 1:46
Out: 2:40
